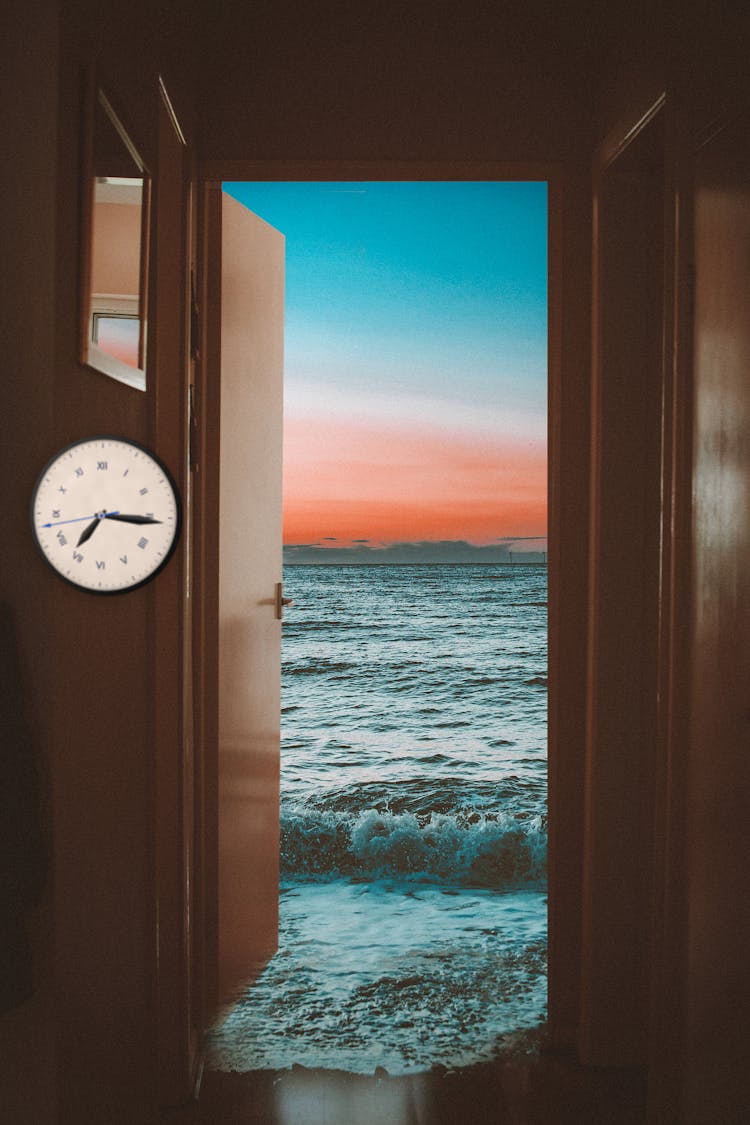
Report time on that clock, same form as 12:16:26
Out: 7:15:43
